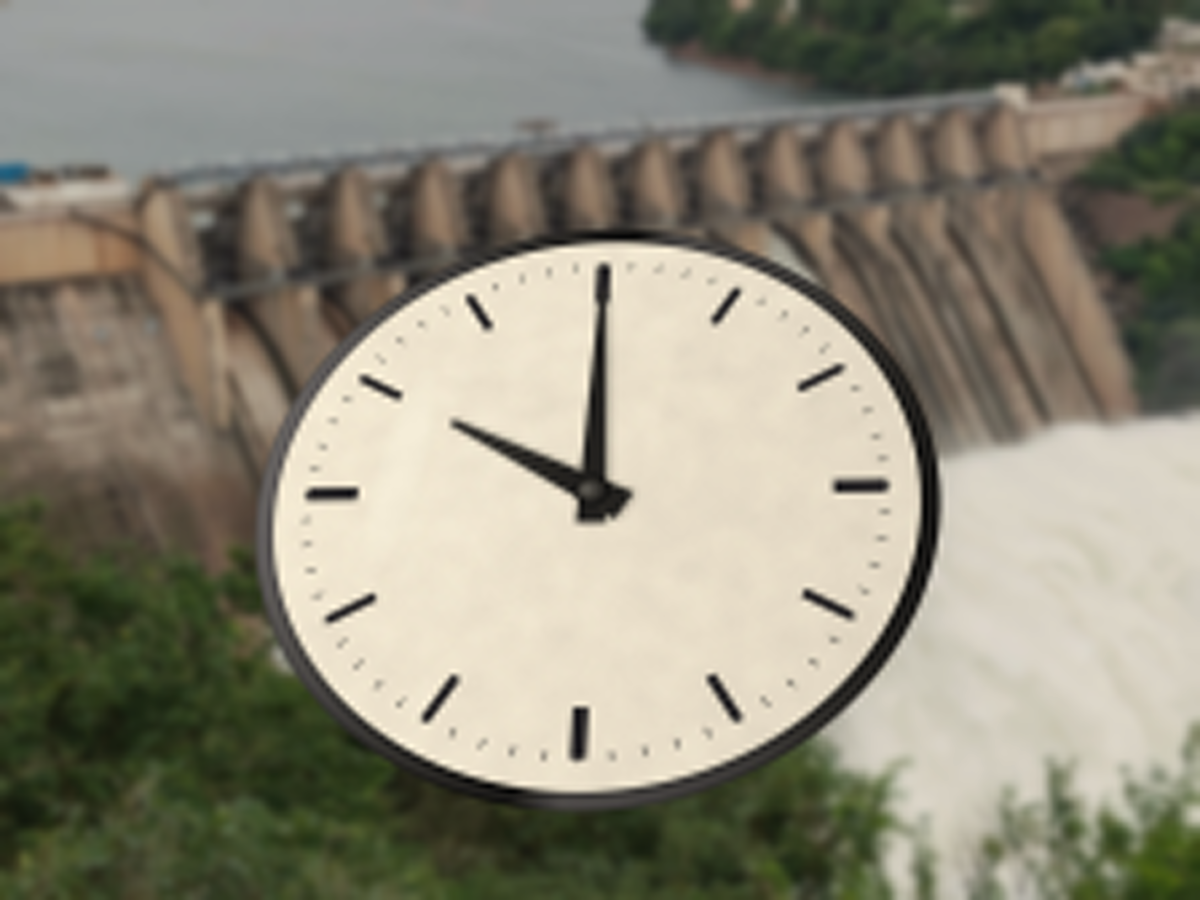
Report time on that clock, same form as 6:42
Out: 10:00
